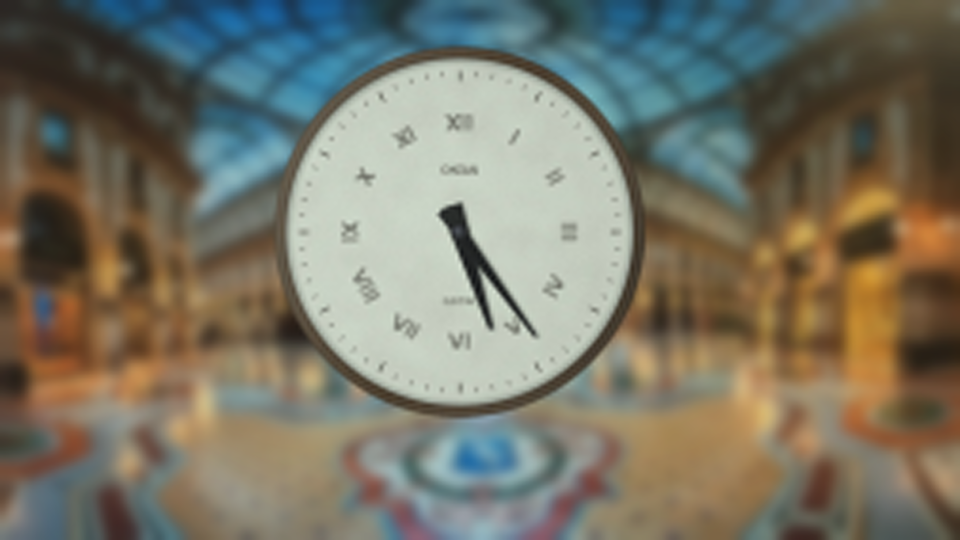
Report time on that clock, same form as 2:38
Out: 5:24
